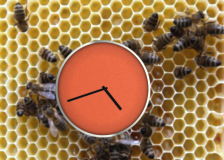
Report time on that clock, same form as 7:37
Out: 4:42
